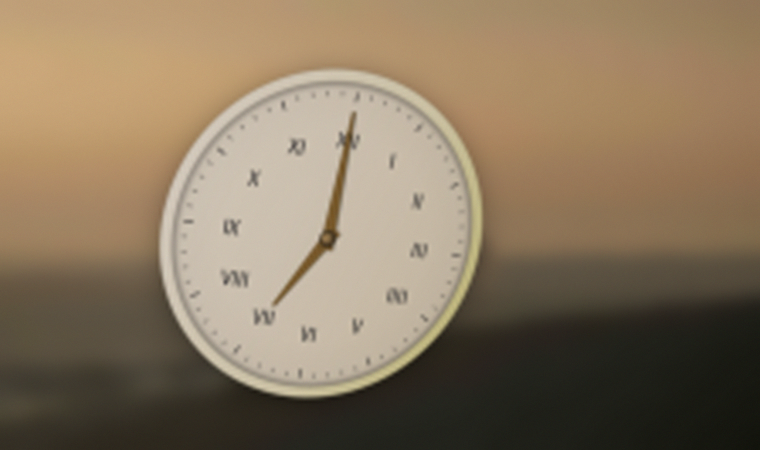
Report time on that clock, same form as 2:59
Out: 7:00
